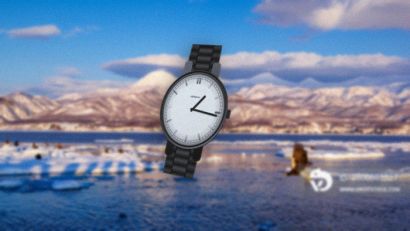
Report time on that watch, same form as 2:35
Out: 1:16
